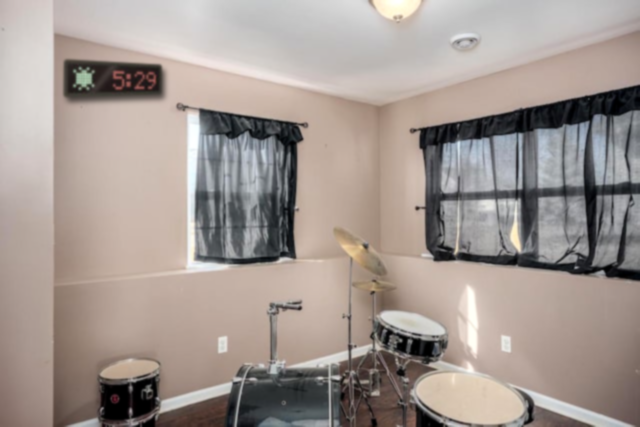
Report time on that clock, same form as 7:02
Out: 5:29
